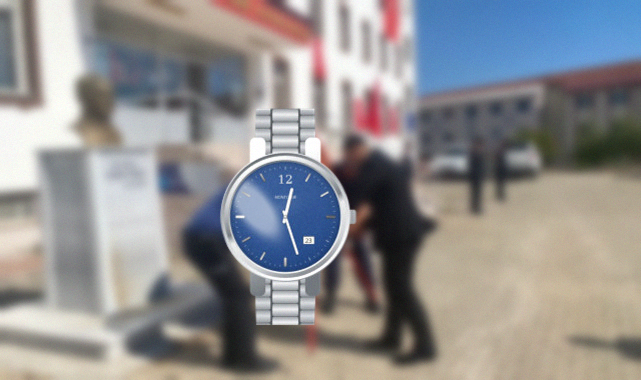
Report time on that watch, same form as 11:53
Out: 12:27
